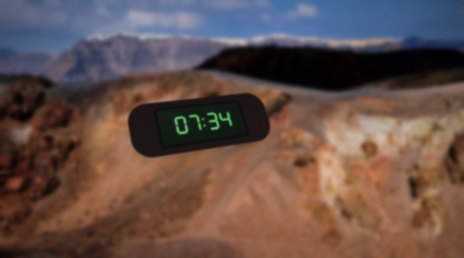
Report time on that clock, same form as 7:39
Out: 7:34
